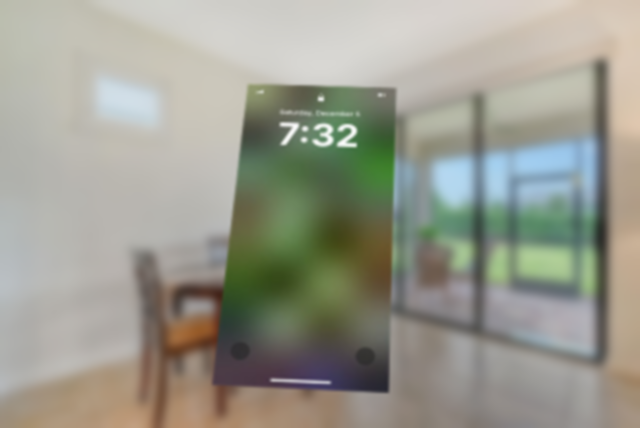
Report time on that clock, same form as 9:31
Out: 7:32
